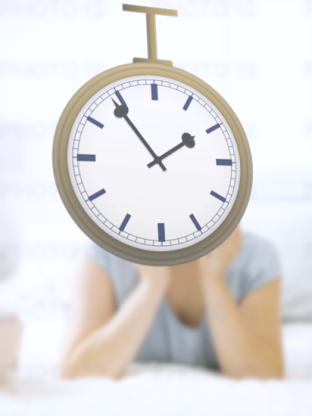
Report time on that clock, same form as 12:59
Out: 1:54
